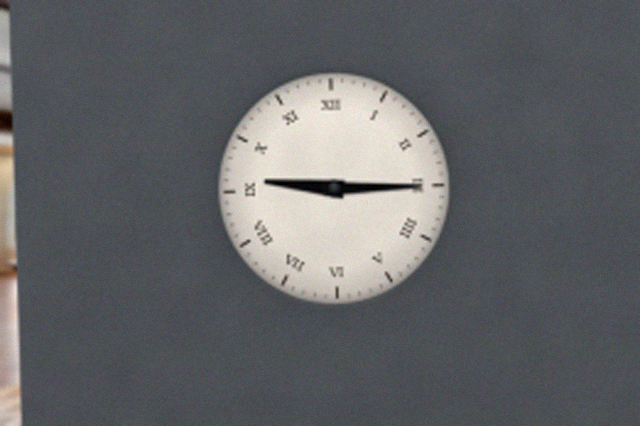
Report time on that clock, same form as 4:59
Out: 9:15
